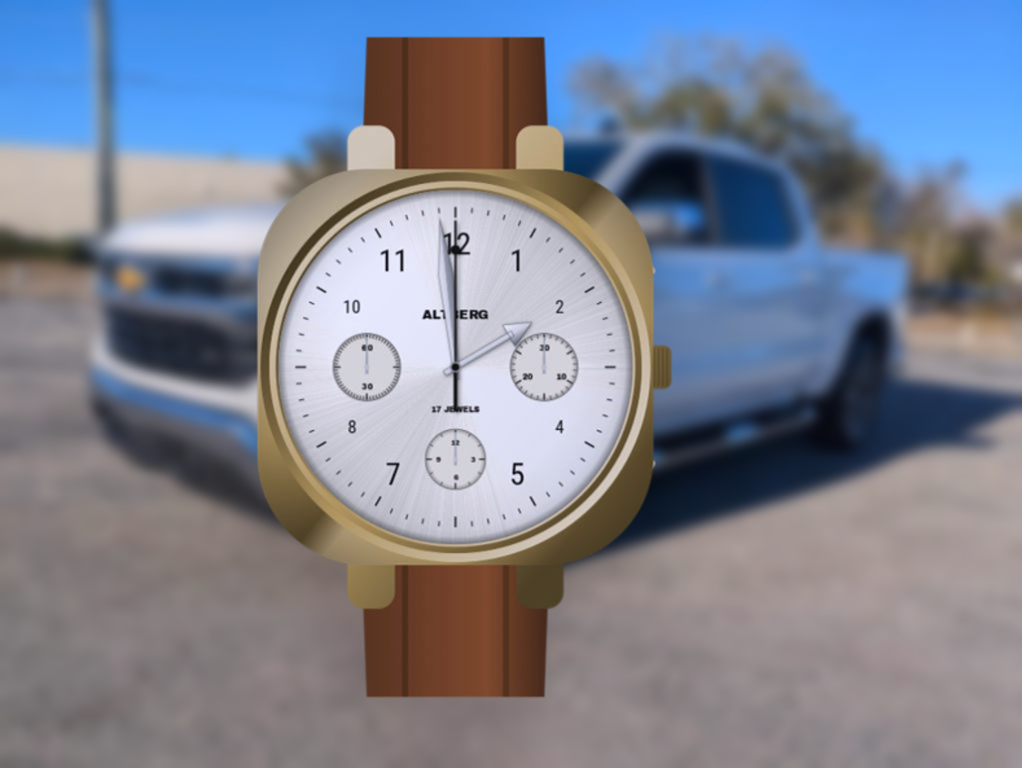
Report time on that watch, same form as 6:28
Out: 1:59
